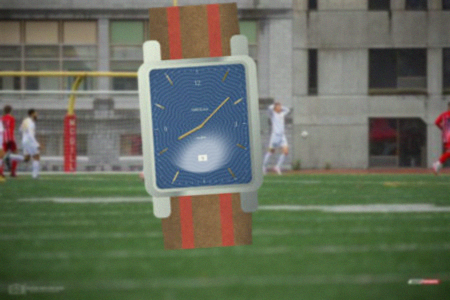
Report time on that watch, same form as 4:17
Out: 8:08
